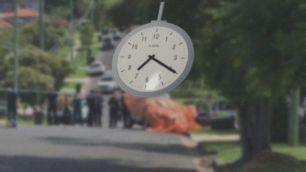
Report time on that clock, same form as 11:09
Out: 7:20
